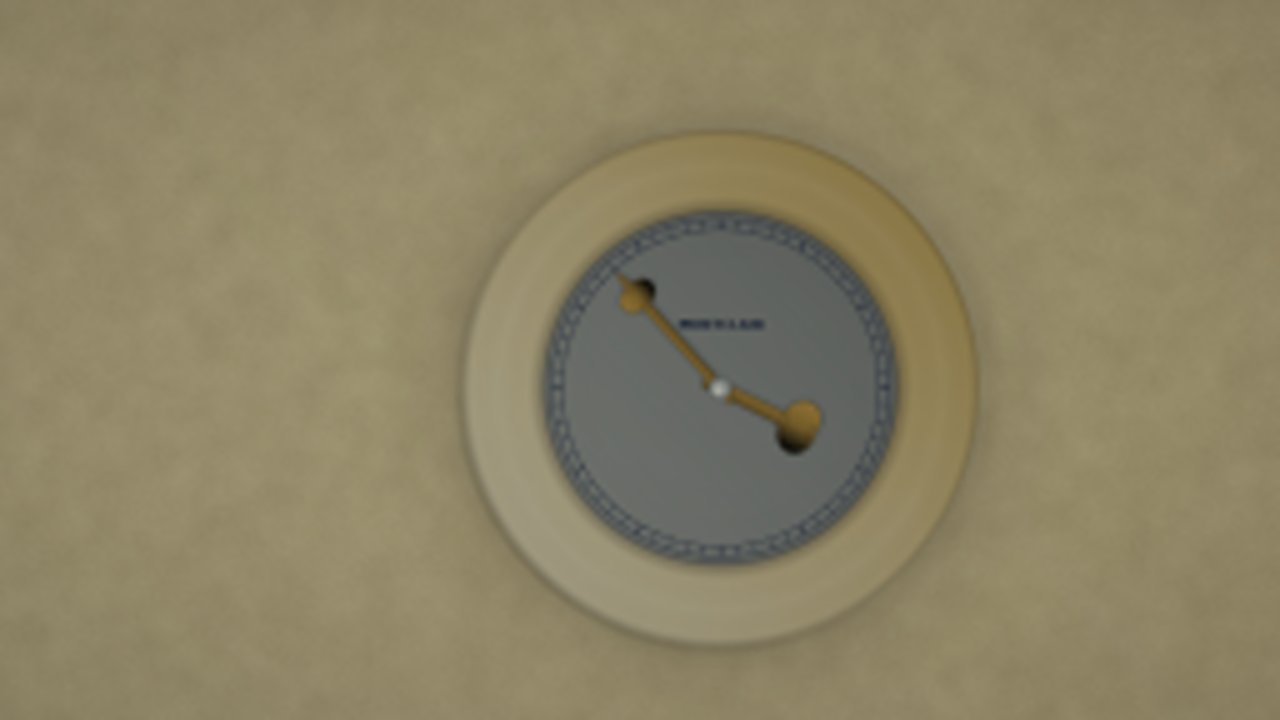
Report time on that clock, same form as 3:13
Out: 3:53
